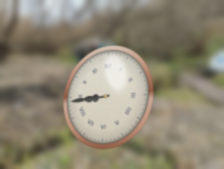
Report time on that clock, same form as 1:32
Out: 8:44
